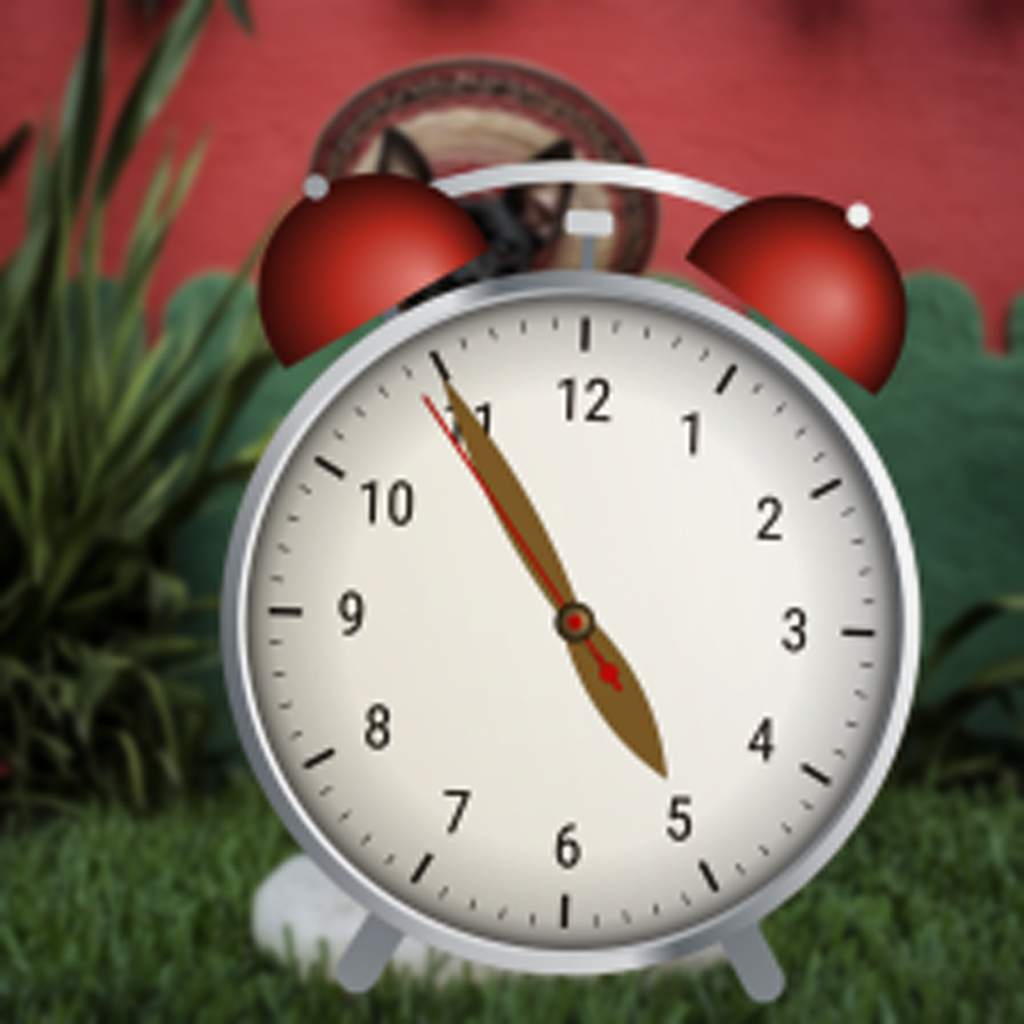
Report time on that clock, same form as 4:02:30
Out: 4:54:54
